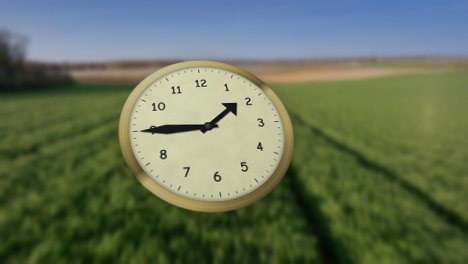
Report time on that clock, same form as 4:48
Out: 1:45
